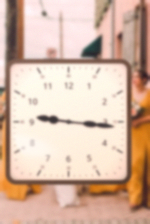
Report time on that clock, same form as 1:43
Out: 9:16
